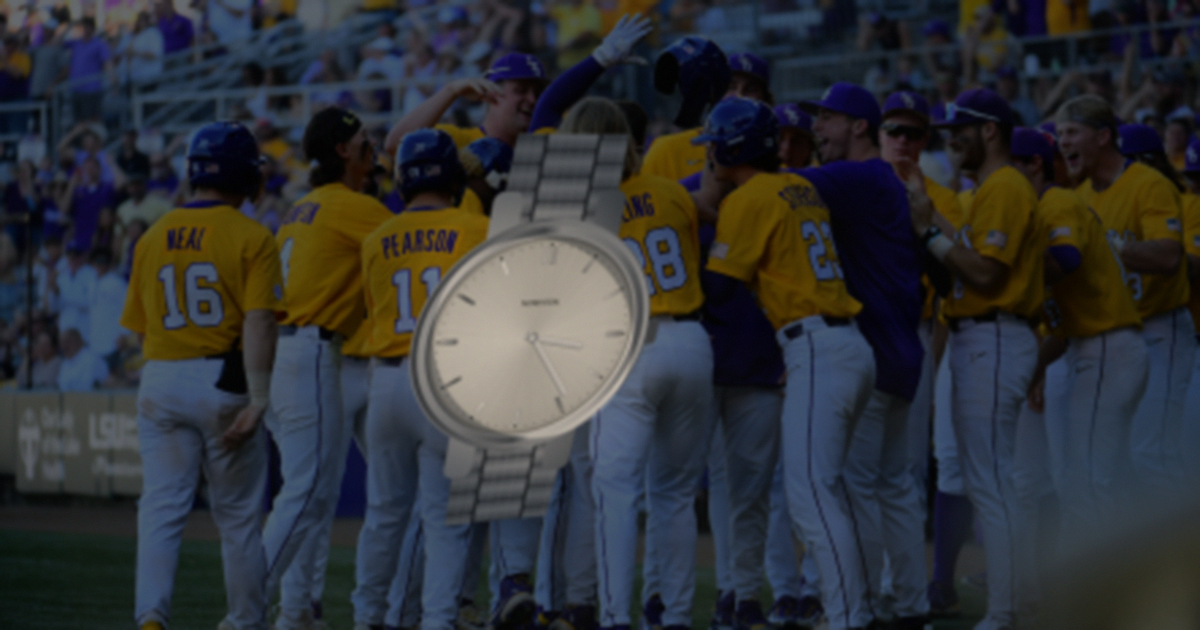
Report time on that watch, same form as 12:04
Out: 3:24
